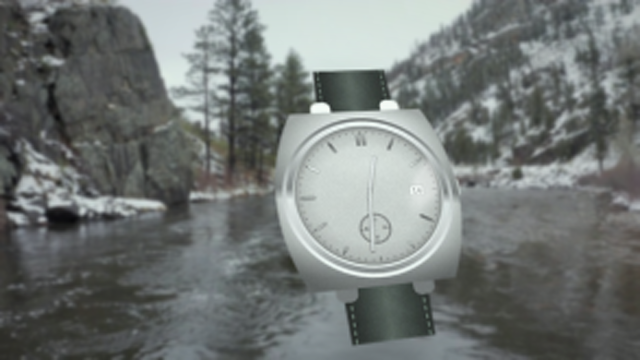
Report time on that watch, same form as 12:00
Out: 12:31
